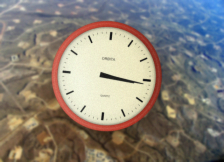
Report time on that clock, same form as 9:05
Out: 3:16
